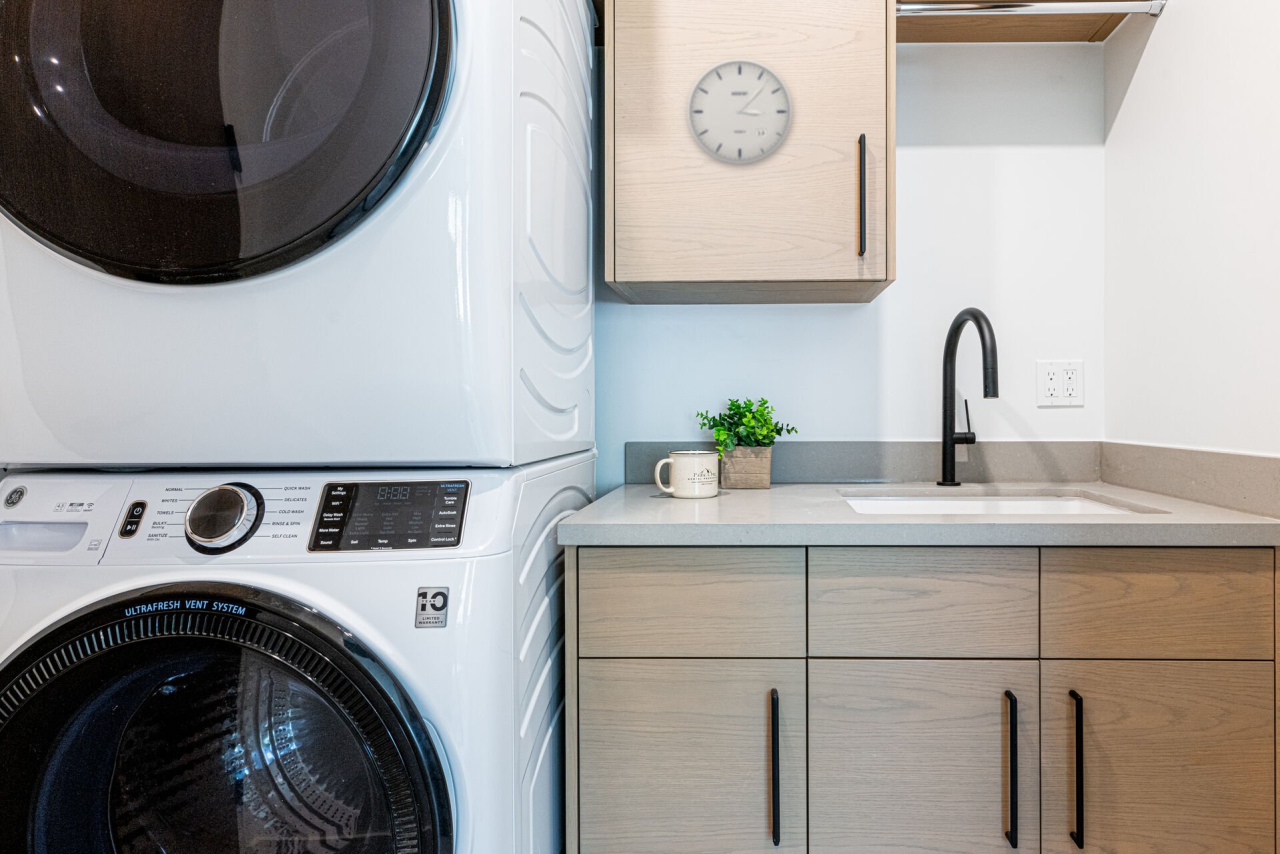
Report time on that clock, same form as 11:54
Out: 3:07
